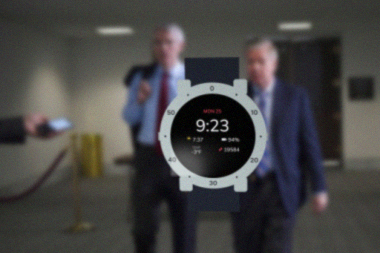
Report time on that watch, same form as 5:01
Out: 9:23
